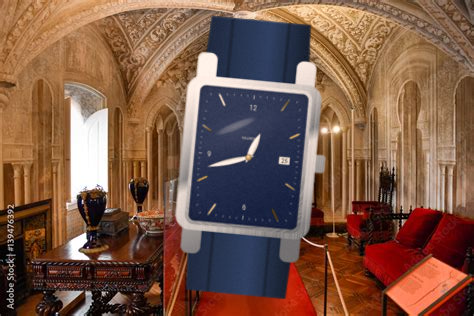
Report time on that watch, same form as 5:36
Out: 12:42
